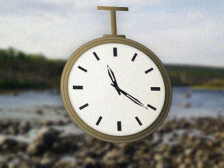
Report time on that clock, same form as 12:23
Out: 11:21
